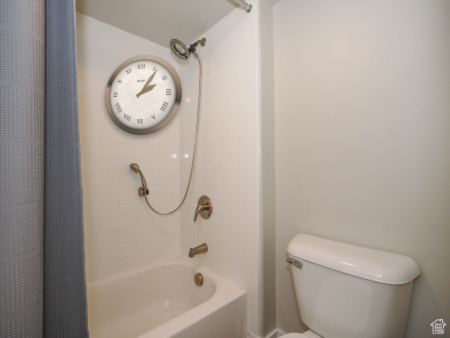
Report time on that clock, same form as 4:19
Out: 2:06
